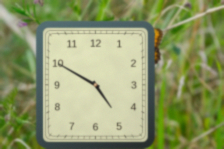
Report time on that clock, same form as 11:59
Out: 4:50
